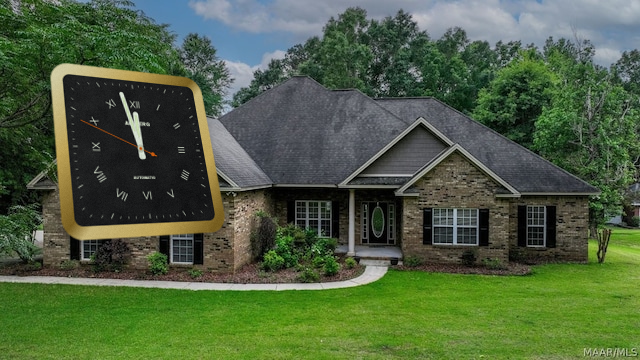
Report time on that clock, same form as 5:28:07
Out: 11:57:49
